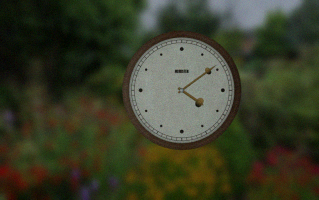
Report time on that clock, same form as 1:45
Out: 4:09
